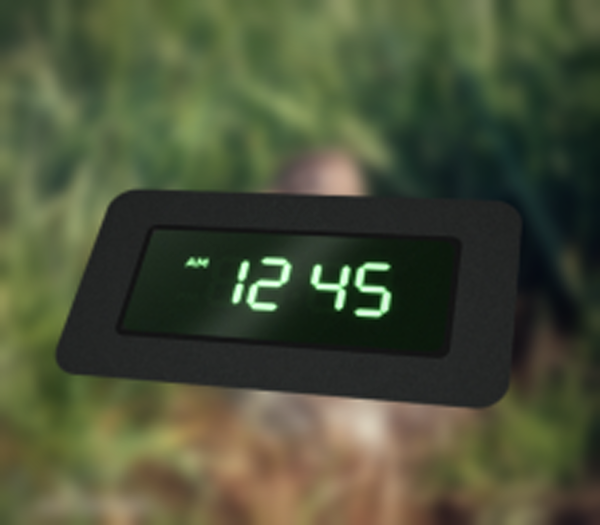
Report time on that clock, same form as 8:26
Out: 12:45
